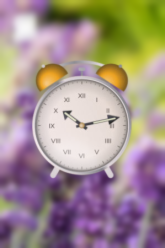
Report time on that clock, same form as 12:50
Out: 10:13
